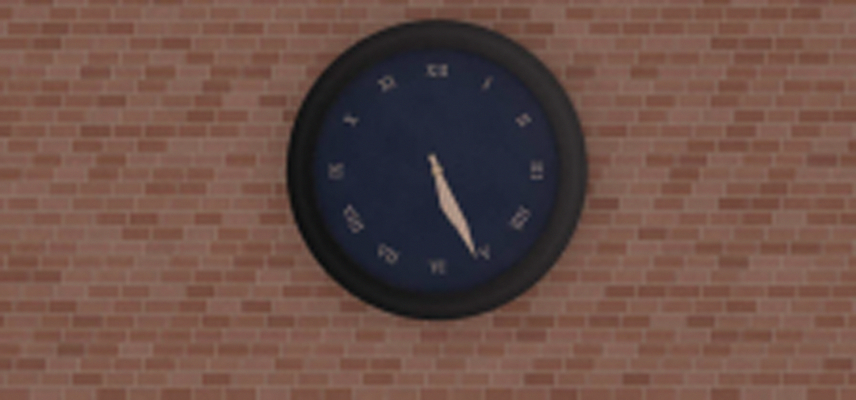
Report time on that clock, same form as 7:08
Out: 5:26
